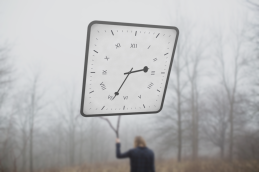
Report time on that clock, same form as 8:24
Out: 2:34
